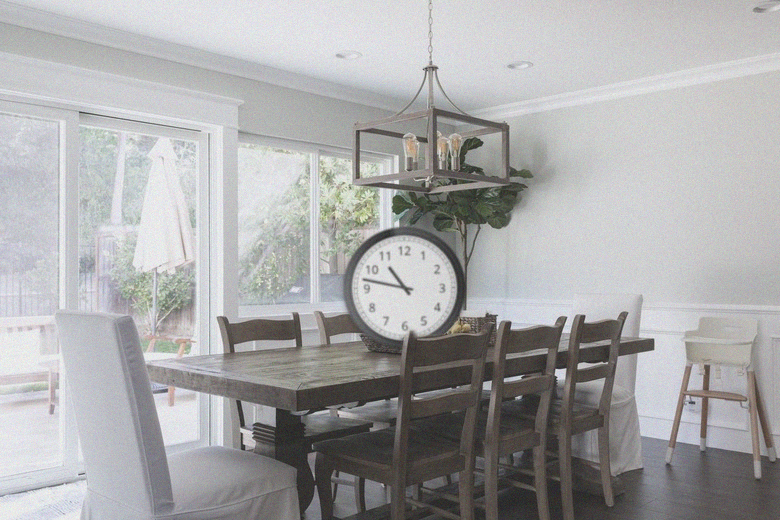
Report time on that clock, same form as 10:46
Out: 10:47
